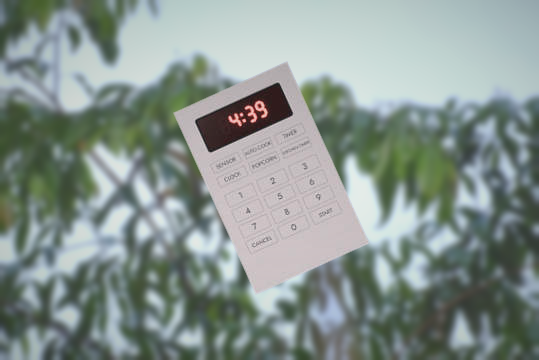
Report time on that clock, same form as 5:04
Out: 4:39
